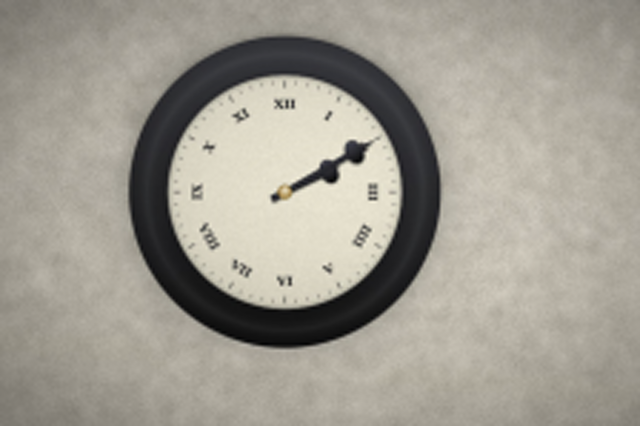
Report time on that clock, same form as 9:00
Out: 2:10
